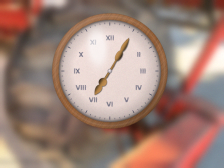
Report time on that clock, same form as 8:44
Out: 7:05
